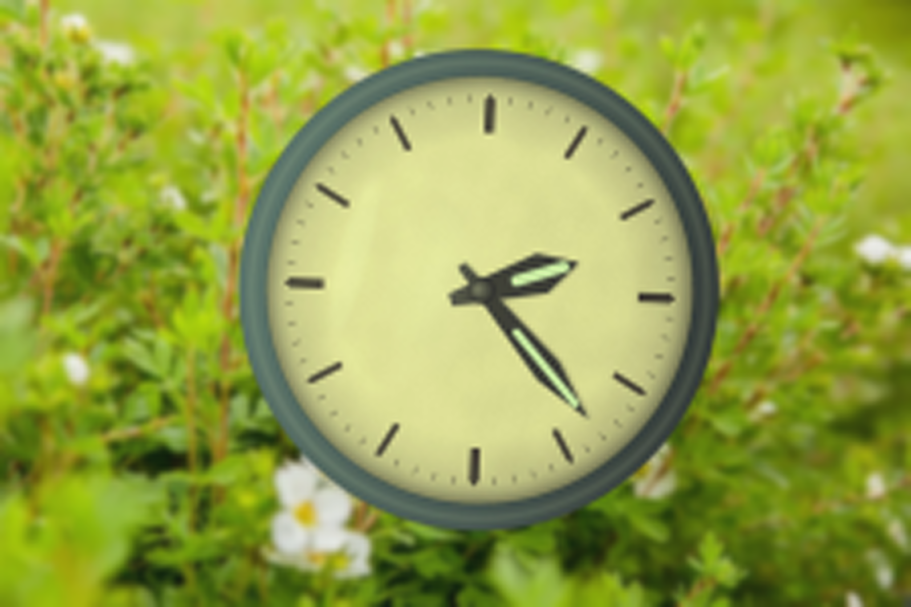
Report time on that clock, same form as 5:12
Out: 2:23
